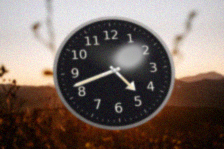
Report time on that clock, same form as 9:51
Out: 4:42
